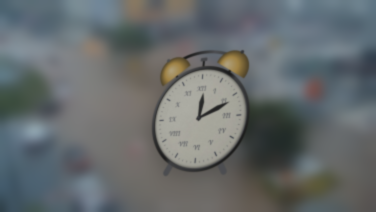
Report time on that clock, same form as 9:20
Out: 12:11
